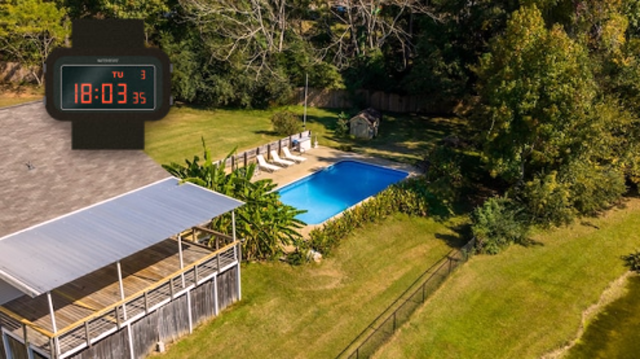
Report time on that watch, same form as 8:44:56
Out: 18:03:35
